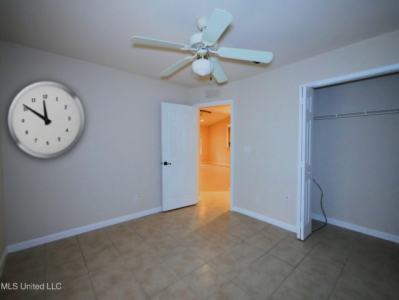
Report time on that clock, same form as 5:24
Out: 11:51
